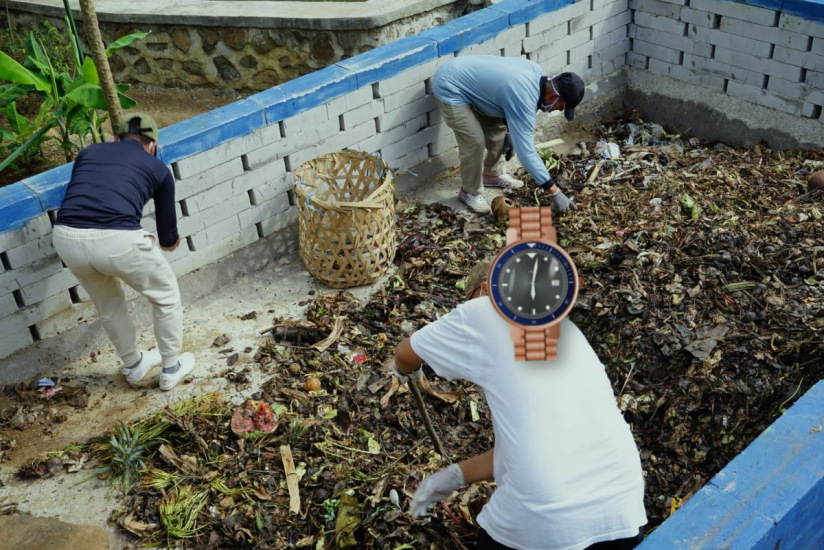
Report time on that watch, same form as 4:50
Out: 6:02
